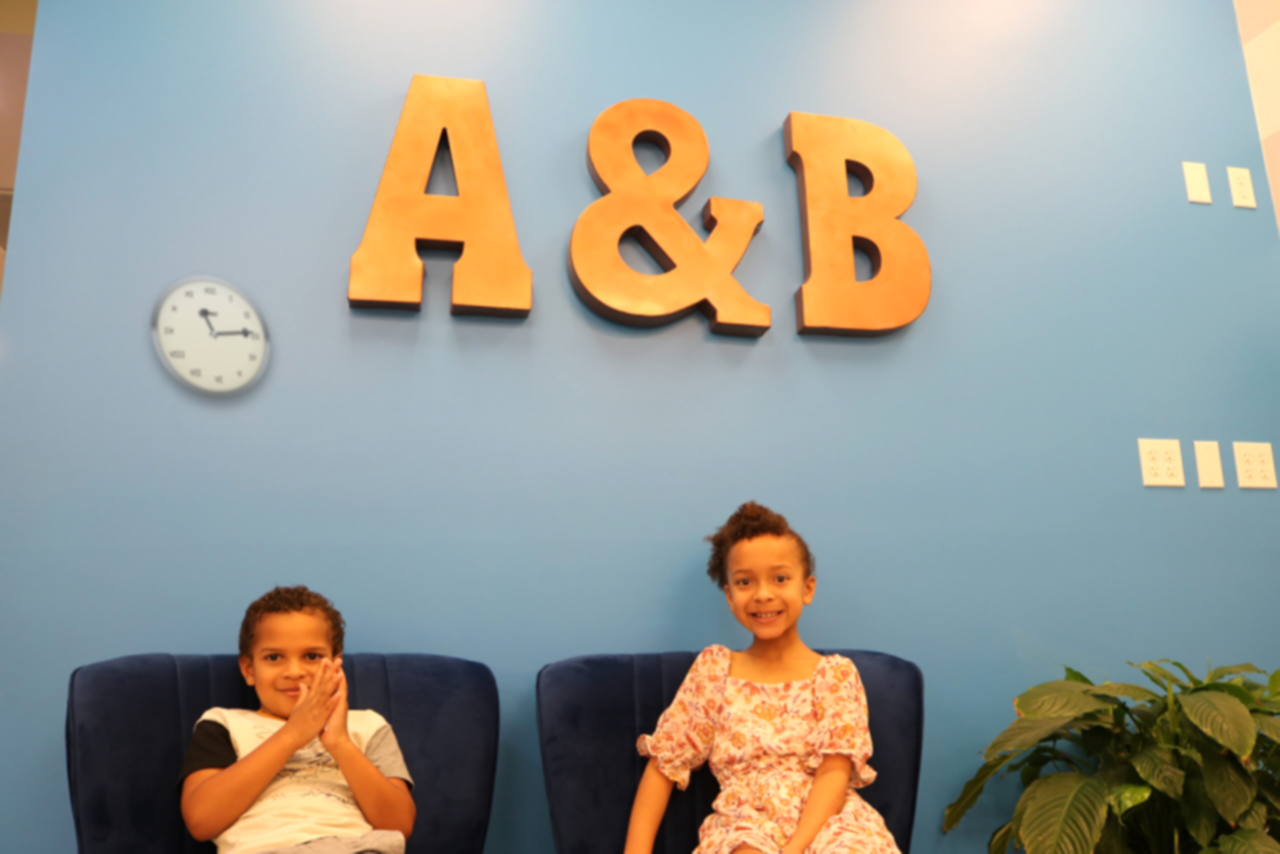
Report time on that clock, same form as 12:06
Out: 11:14
